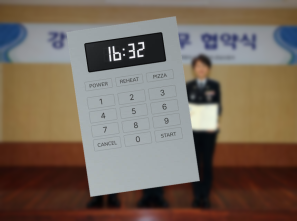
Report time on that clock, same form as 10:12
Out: 16:32
